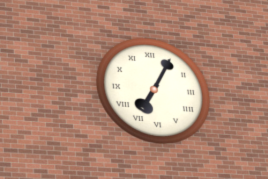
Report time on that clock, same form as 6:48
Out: 7:05
